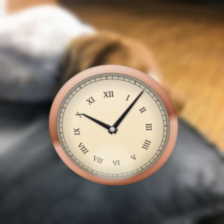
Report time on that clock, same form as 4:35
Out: 10:07
